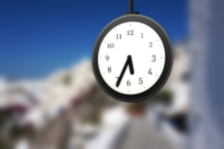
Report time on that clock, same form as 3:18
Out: 5:34
